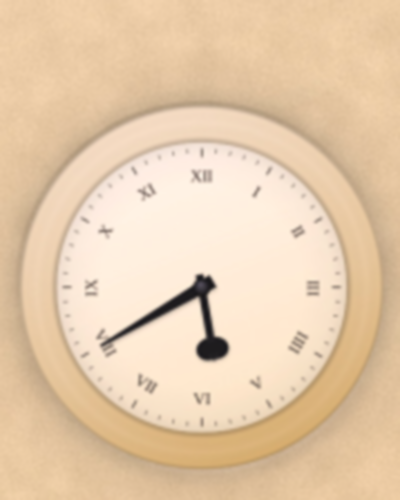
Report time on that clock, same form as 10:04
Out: 5:40
